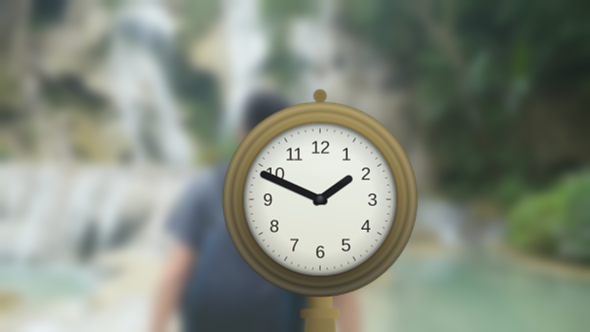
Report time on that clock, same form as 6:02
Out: 1:49
